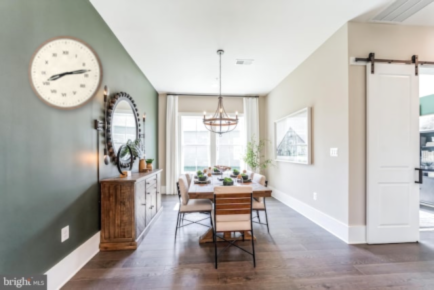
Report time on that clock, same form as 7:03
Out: 8:13
